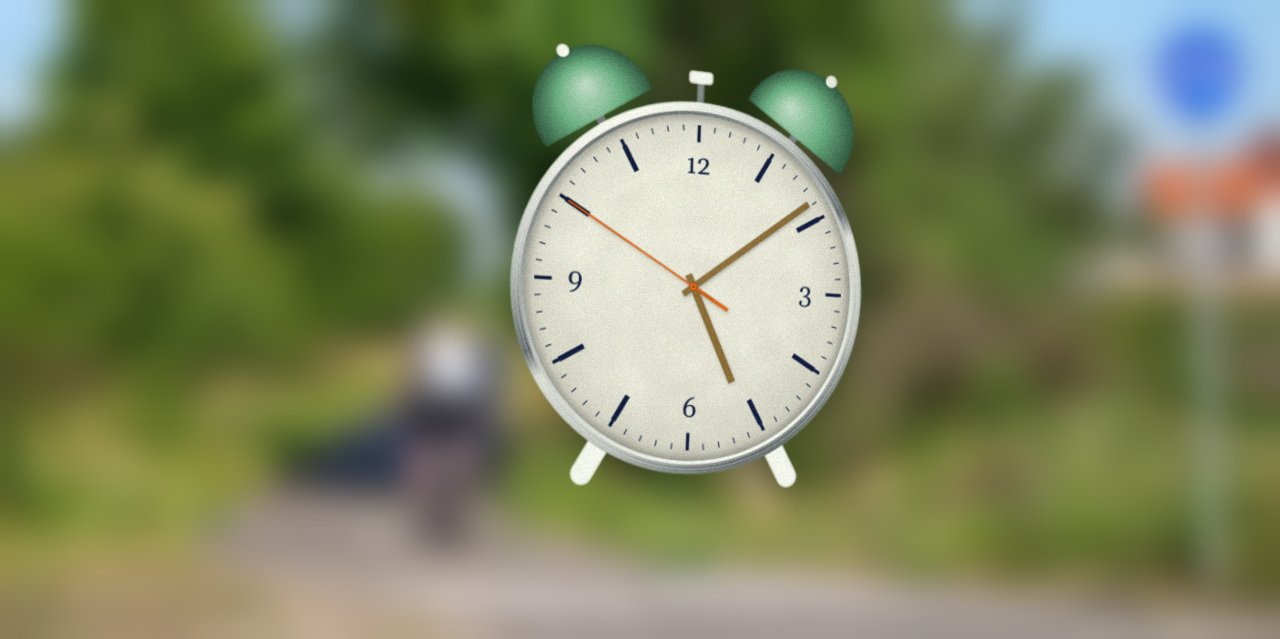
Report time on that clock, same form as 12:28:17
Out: 5:08:50
